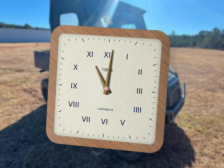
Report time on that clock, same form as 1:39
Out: 11:01
